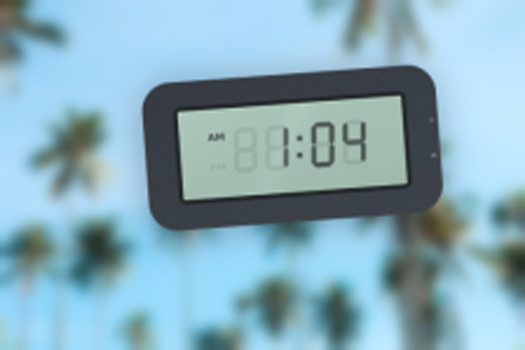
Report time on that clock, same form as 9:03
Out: 1:04
